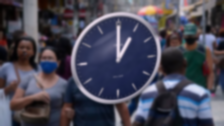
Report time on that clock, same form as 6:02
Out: 1:00
